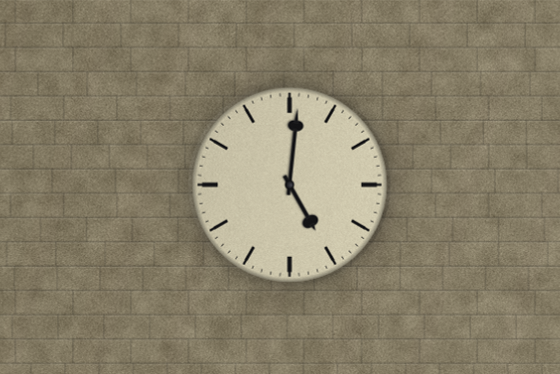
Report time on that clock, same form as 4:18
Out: 5:01
